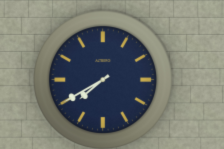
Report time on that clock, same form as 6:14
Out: 7:40
